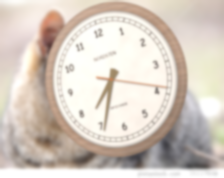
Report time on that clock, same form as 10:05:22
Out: 7:34:19
